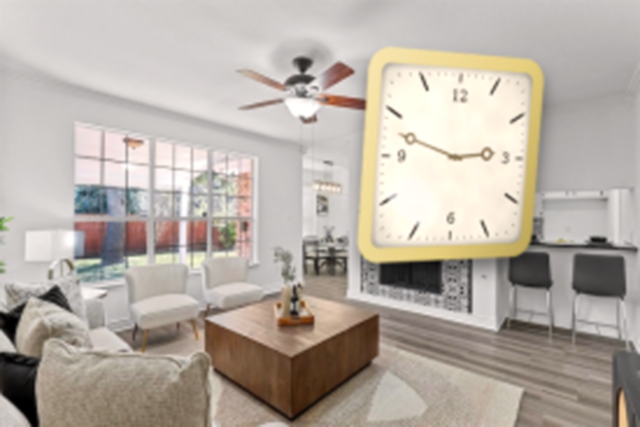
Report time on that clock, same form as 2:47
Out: 2:48
